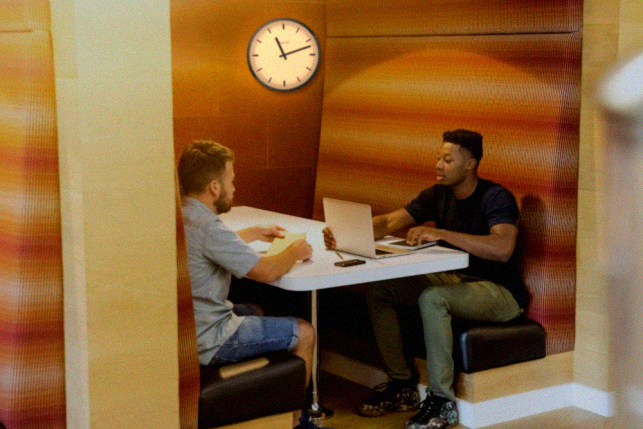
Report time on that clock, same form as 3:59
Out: 11:12
